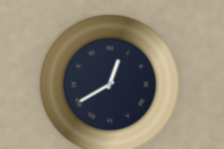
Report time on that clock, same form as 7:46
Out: 12:40
